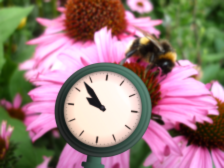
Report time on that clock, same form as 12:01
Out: 9:53
